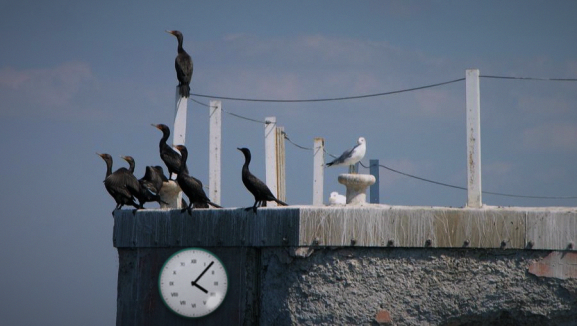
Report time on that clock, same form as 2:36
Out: 4:07
